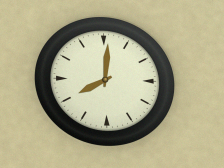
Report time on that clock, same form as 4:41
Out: 8:01
